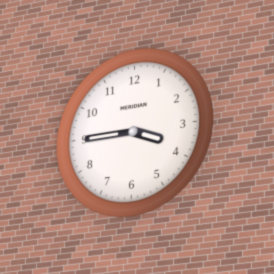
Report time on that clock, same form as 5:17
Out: 3:45
